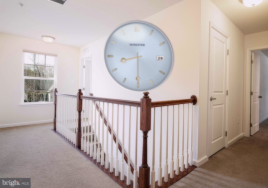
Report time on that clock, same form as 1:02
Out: 8:30
